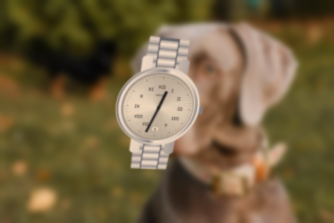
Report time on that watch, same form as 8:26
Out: 12:33
